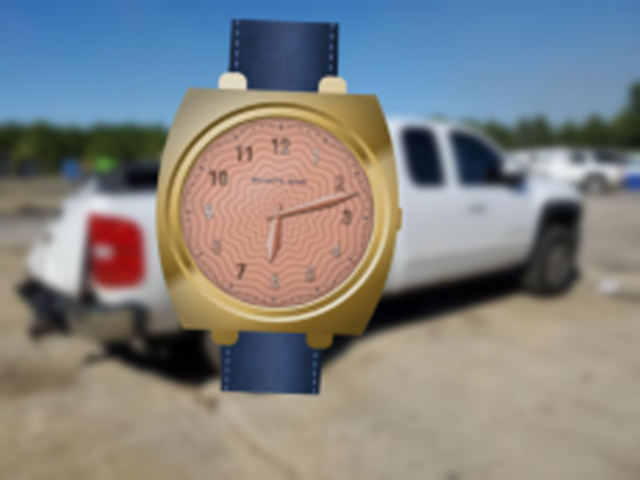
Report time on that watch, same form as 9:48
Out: 6:12
